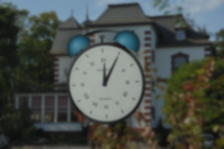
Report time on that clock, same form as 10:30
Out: 12:05
